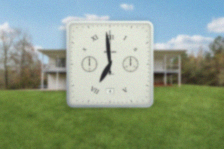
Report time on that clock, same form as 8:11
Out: 6:59
